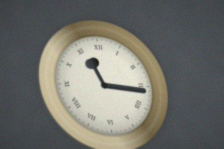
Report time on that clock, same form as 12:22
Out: 11:16
